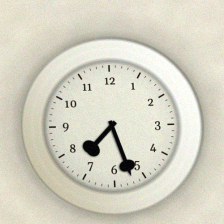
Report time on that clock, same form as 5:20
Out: 7:27
